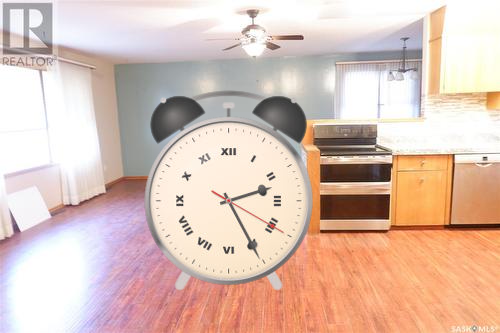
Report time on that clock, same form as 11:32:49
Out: 2:25:20
